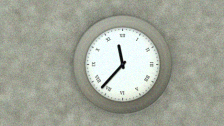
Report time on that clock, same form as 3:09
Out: 11:37
